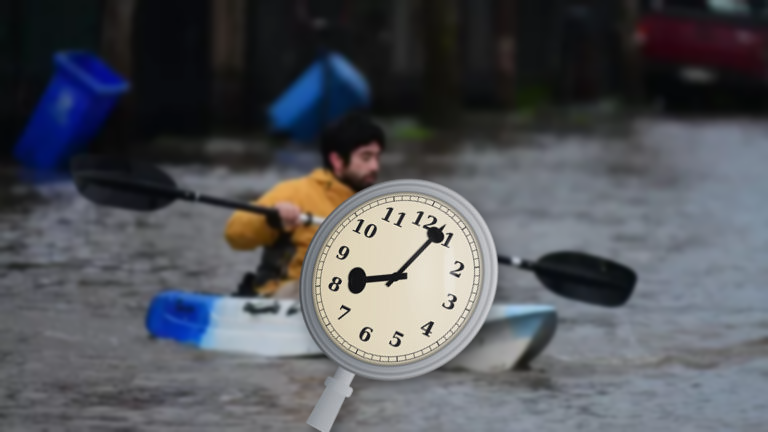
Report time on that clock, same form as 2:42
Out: 8:03
